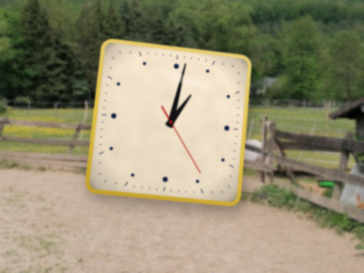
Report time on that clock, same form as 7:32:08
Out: 1:01:24
